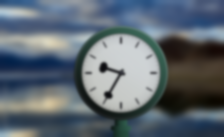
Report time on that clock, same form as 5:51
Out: 9:35
